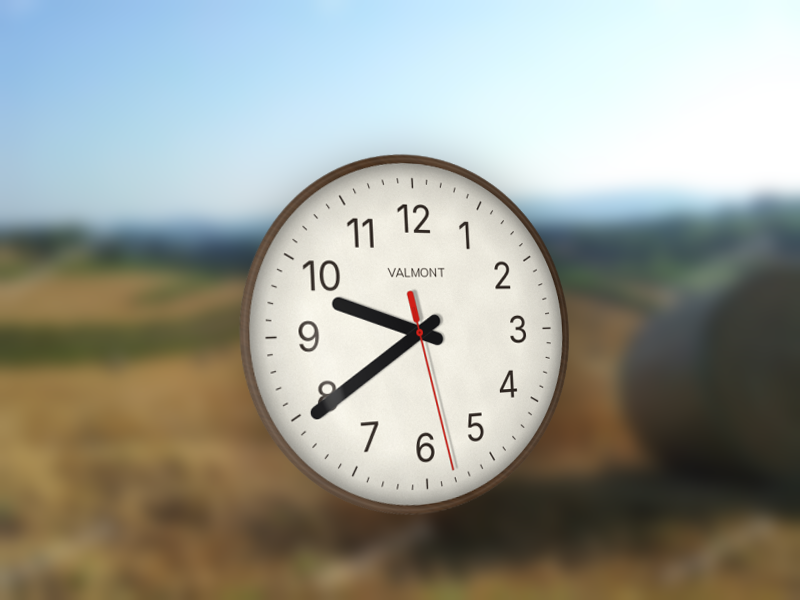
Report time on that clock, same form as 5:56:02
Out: 9:39:28
